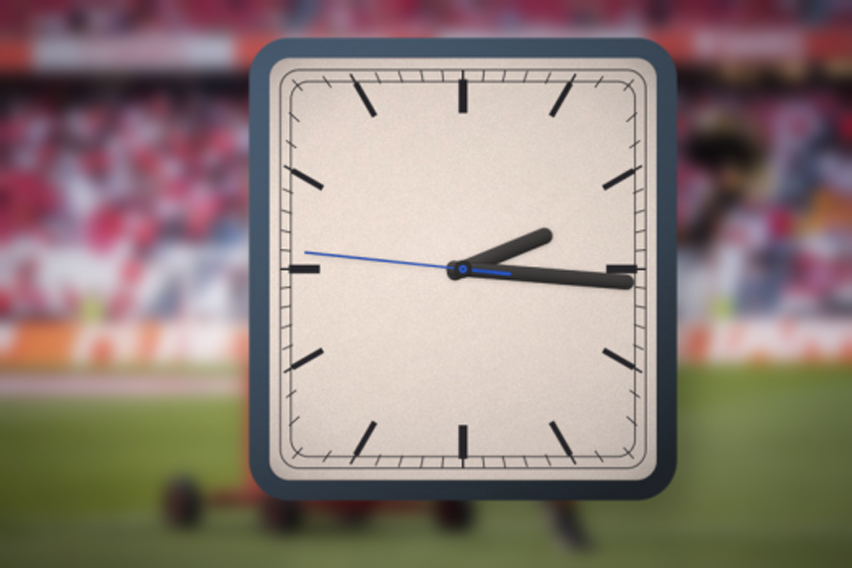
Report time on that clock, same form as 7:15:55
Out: 2:15:46
